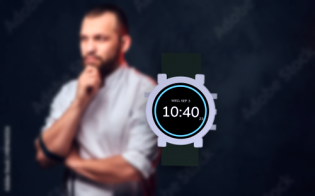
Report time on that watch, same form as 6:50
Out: 10:40
